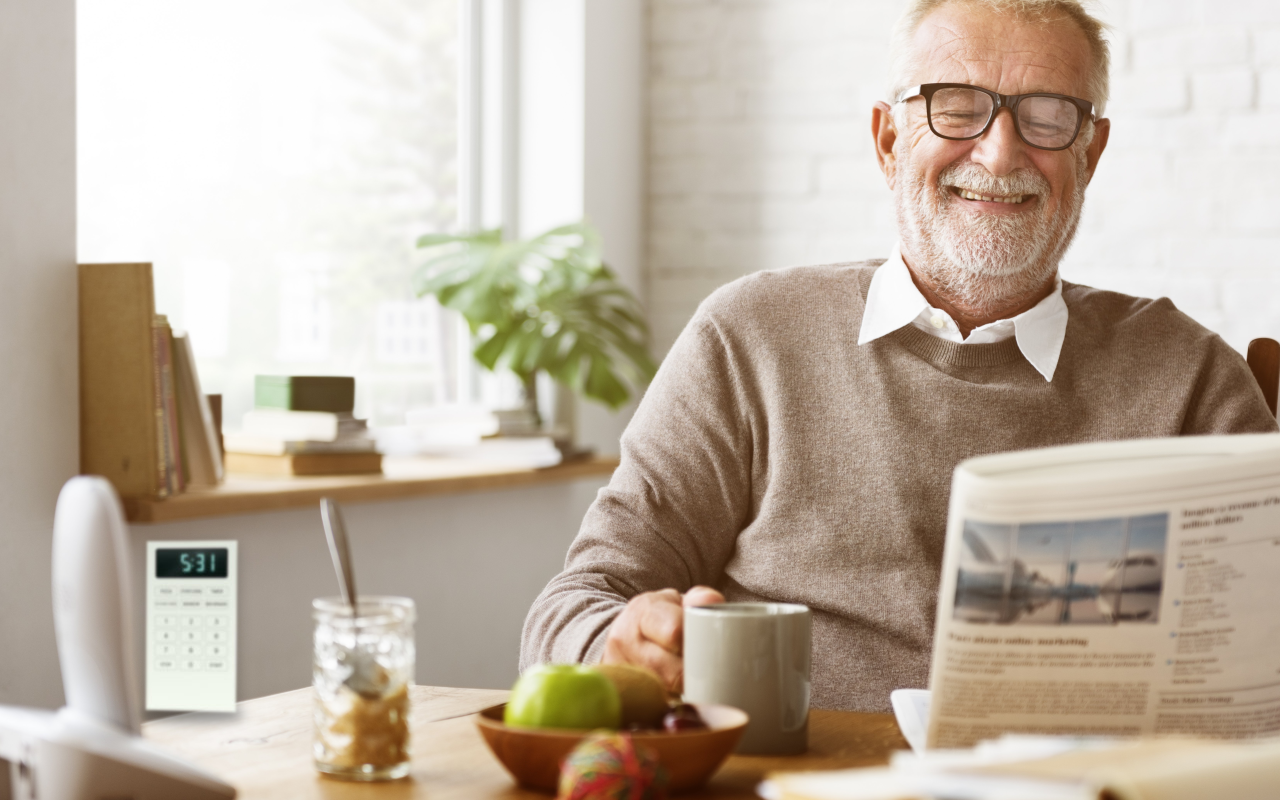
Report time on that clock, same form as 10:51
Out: 5:31
